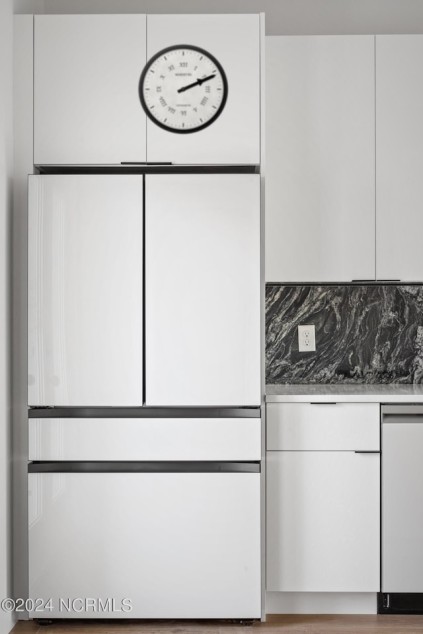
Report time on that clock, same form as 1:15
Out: 2:11
